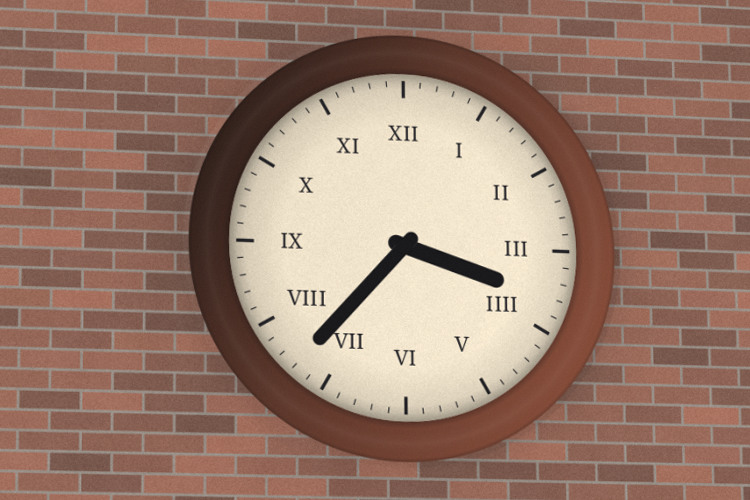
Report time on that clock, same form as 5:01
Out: 3:37
